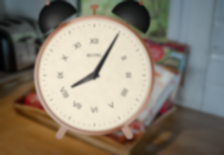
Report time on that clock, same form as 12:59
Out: 8:05
